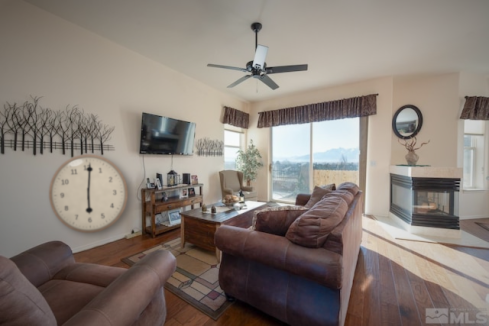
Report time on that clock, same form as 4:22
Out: 6:01
